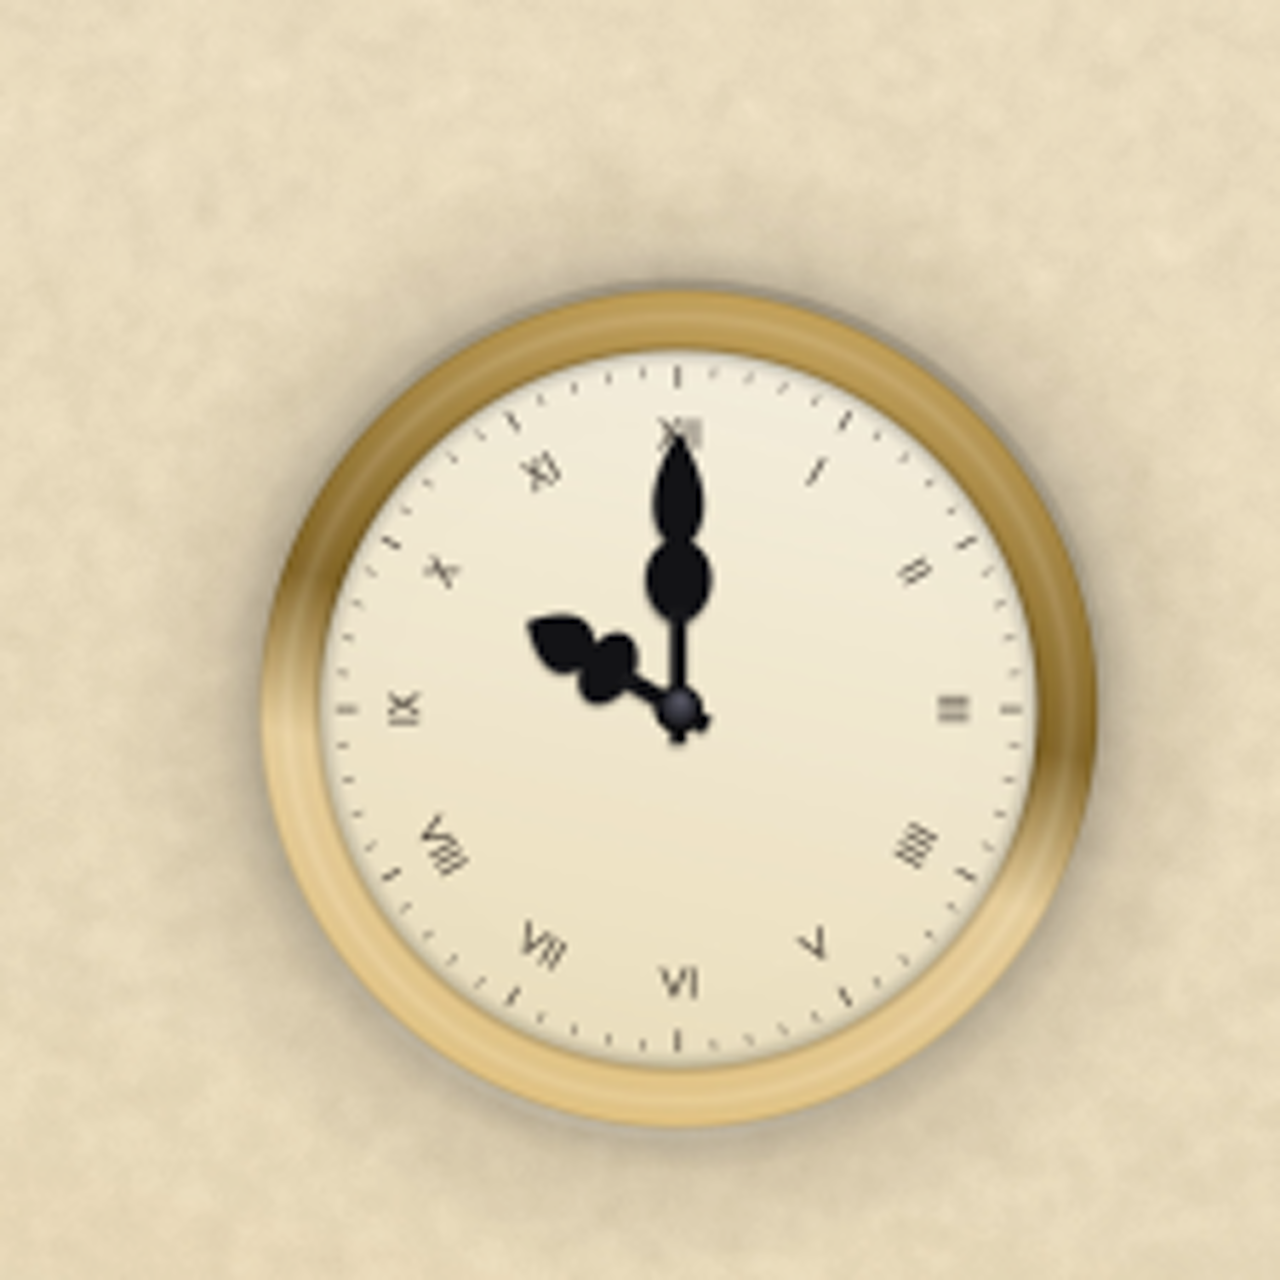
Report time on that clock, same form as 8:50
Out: 10:00
